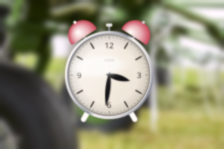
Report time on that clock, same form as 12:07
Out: 3:31
